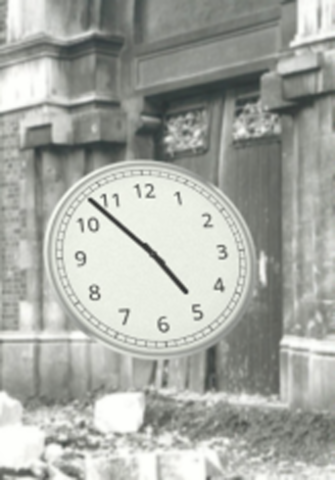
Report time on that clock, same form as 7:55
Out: 4:53
